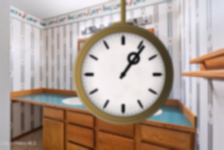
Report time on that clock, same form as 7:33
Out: 1:06
